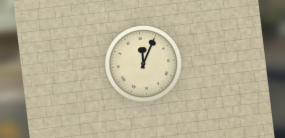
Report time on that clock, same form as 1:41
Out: 12:05
